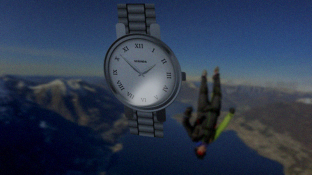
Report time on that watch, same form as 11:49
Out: 1:52
